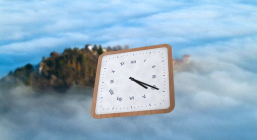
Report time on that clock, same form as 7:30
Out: 4:20
